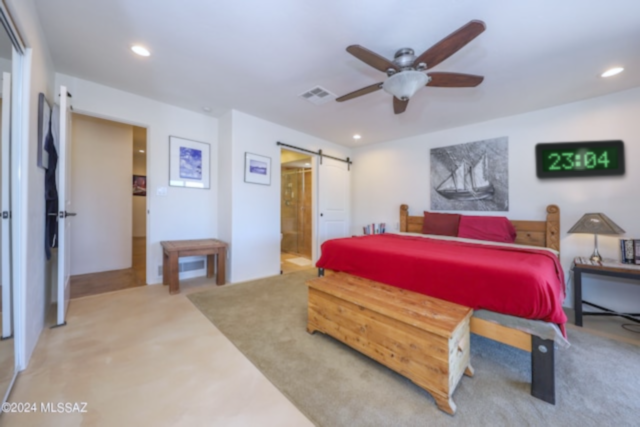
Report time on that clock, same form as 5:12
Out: 23:04
